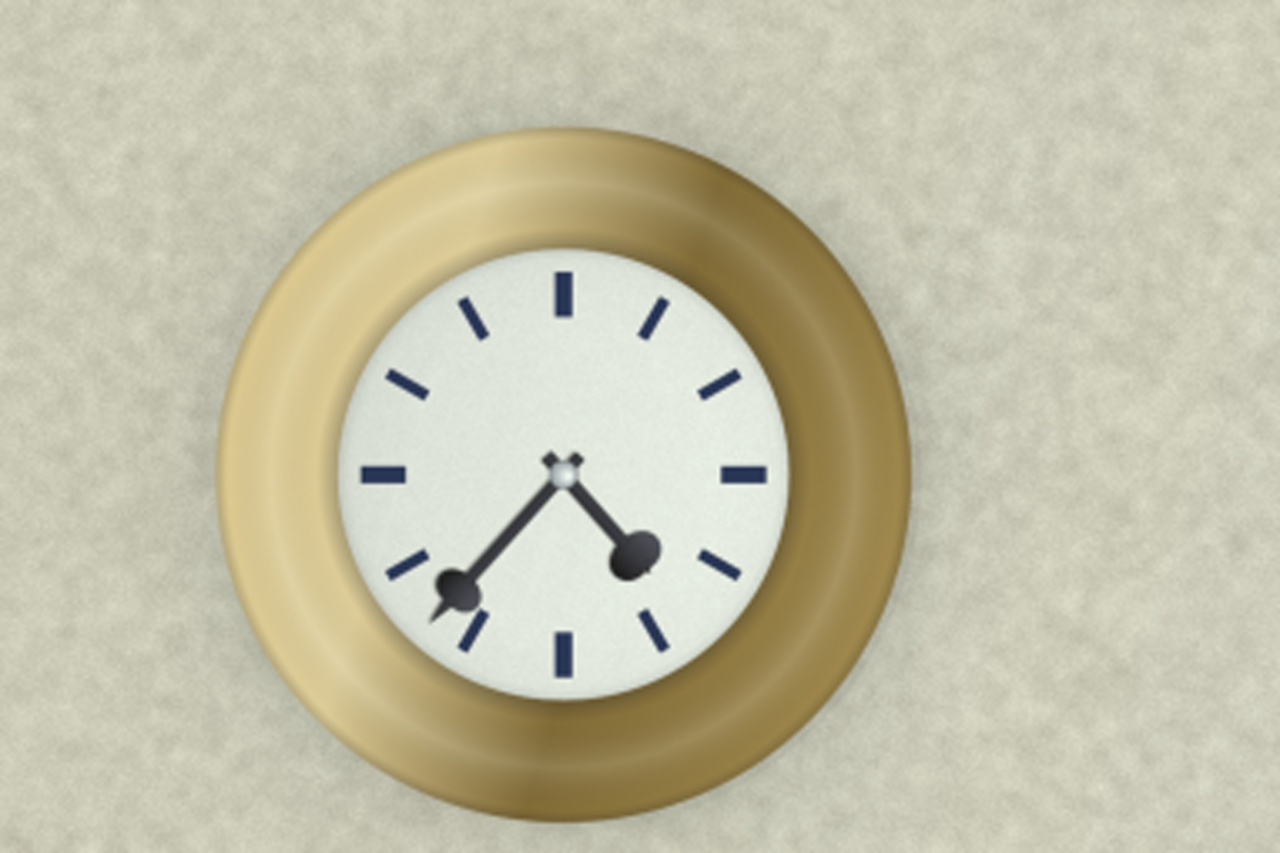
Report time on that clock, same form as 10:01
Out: 4:37
